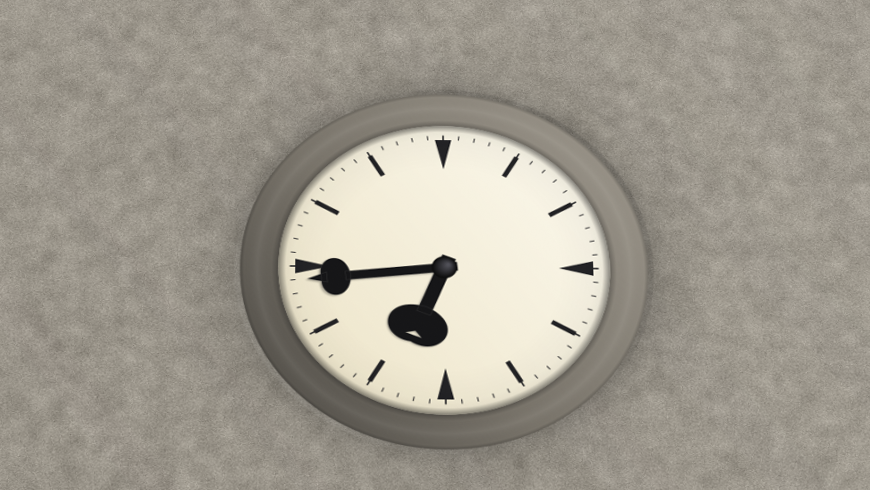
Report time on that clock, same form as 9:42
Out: 6:44
